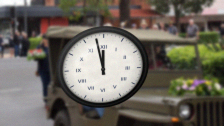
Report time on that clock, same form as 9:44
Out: 11:58
